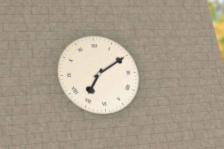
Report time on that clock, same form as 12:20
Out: 7:10
